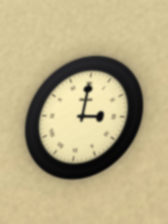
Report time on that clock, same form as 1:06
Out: 3:00
